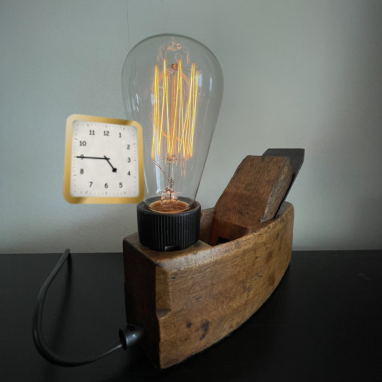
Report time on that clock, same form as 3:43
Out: 4:45
